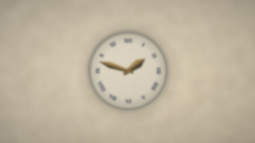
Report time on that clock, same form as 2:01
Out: 1:48
